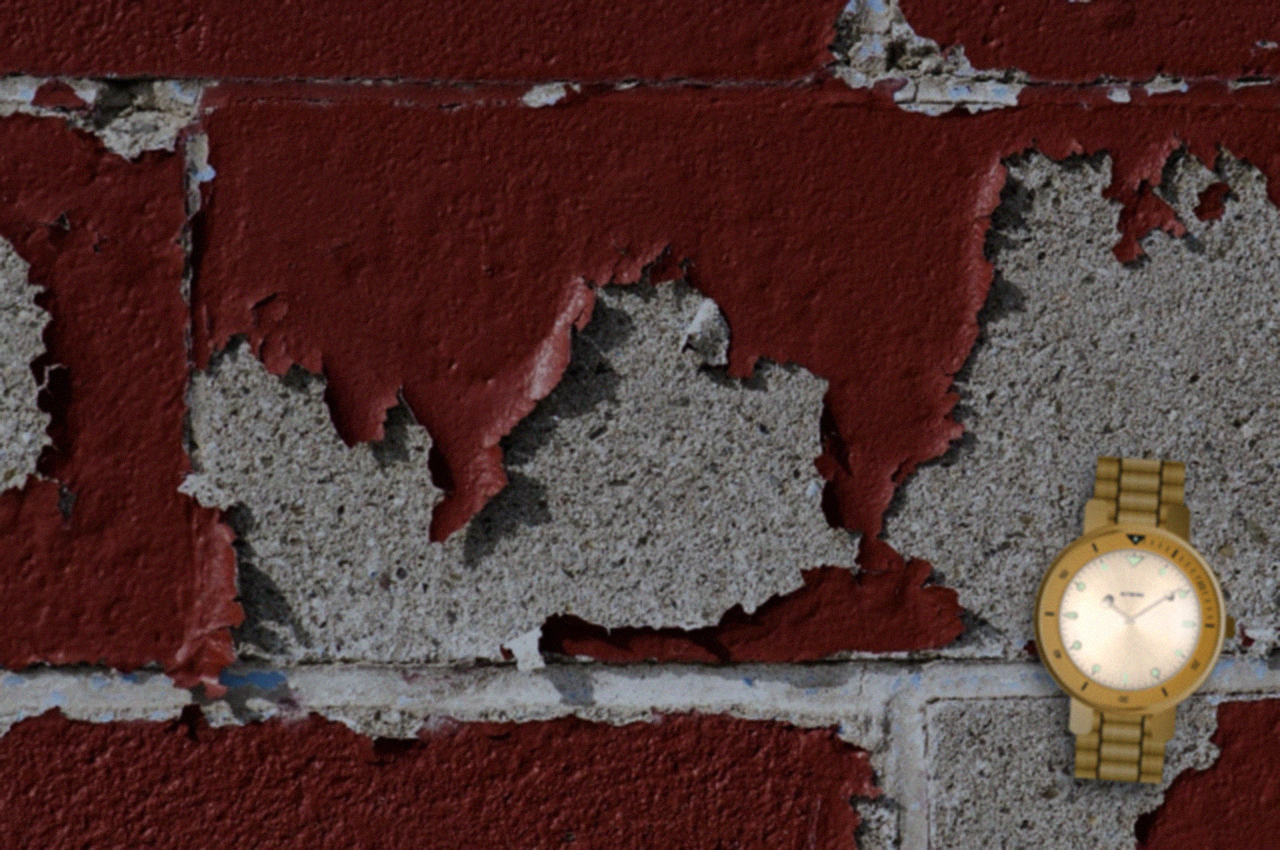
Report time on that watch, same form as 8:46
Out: 10:09
